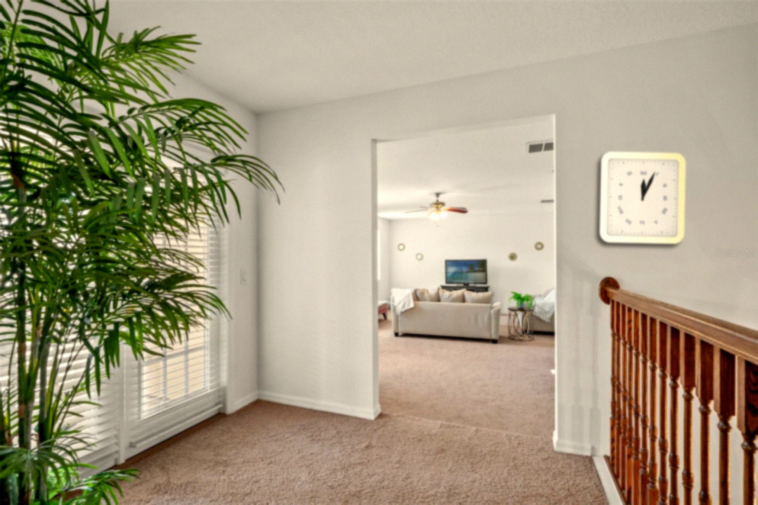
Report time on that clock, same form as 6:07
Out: 12:04
